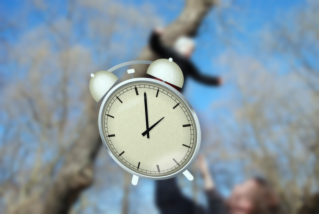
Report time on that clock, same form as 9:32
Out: 2:02
